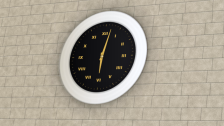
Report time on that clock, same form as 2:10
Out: 6:02
